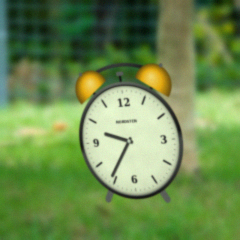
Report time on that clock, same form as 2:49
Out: 9:36
